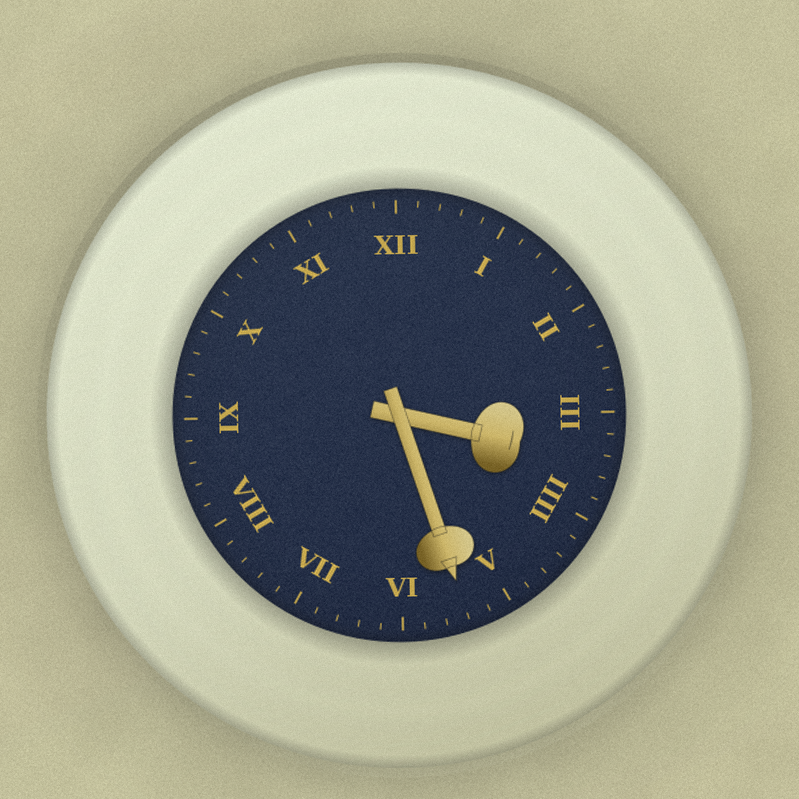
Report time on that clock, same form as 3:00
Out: 3:27
